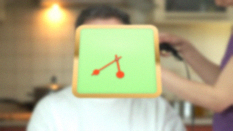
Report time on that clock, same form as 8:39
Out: 5:39
